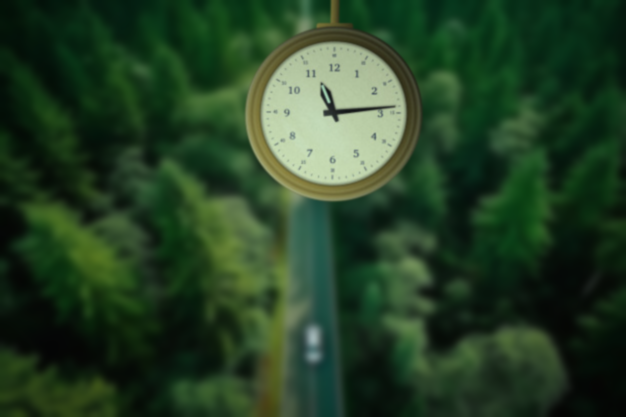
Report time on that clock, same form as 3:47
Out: 11:14
